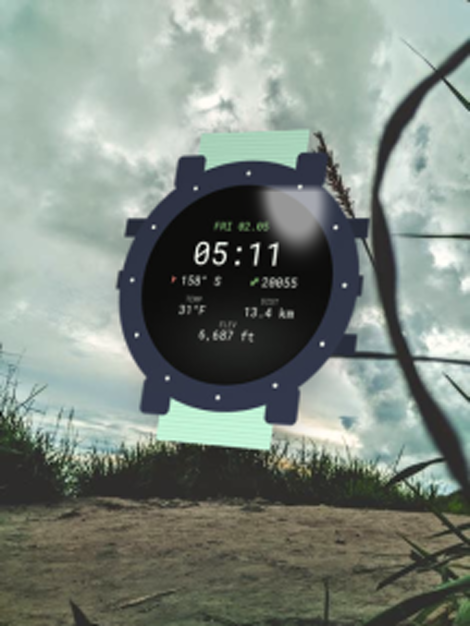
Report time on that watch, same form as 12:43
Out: 5:11
